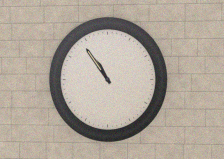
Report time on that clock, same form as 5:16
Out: 10:54
